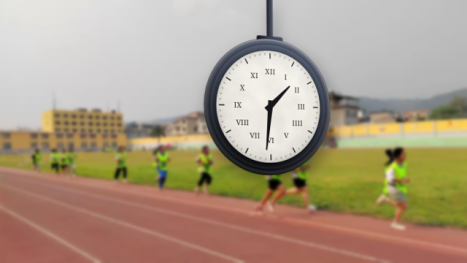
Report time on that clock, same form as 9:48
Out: 1:31
